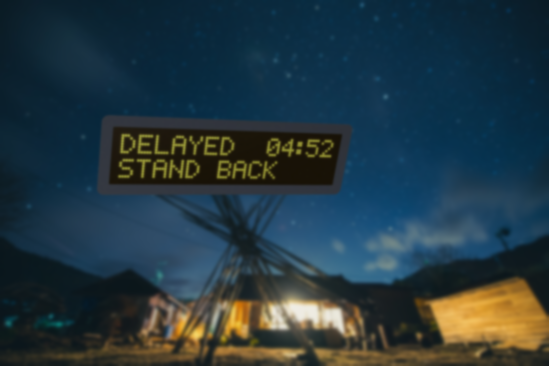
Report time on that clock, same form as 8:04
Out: 4:52
